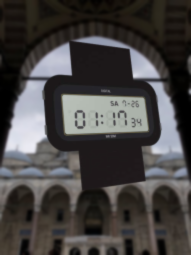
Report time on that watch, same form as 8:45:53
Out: 1:17:34
